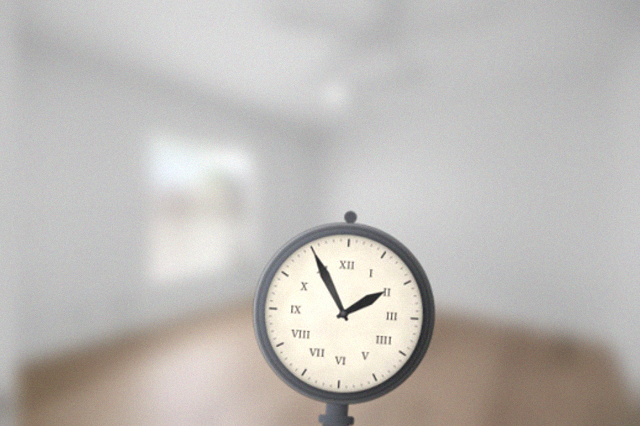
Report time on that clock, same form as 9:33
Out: 1:55
